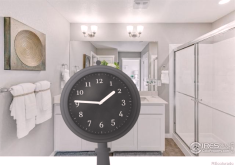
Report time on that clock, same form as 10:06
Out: 1:46
